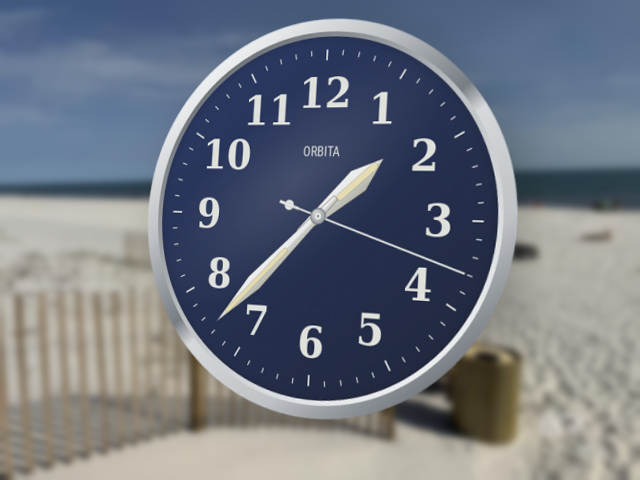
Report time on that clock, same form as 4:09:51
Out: 1:37:18
